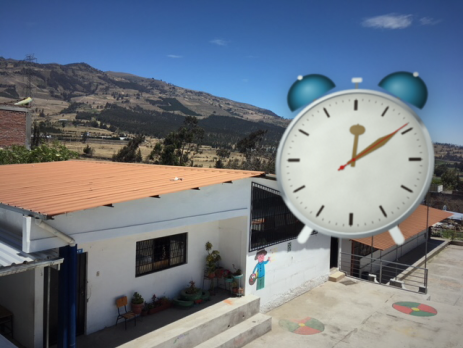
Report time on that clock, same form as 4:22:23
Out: 12:09:09
